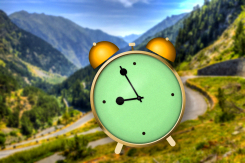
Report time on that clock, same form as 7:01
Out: 8:56
